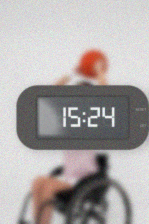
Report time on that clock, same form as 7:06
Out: 15:24
